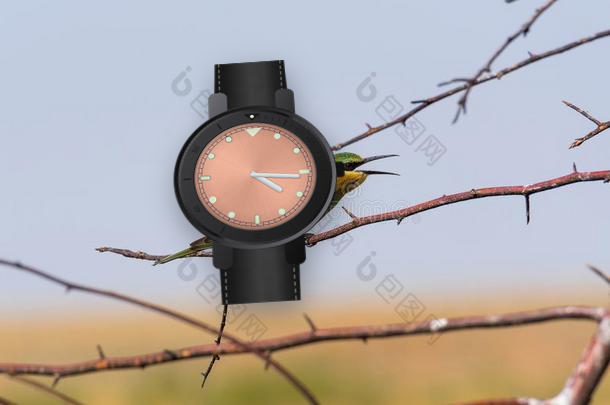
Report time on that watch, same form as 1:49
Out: 4:16
